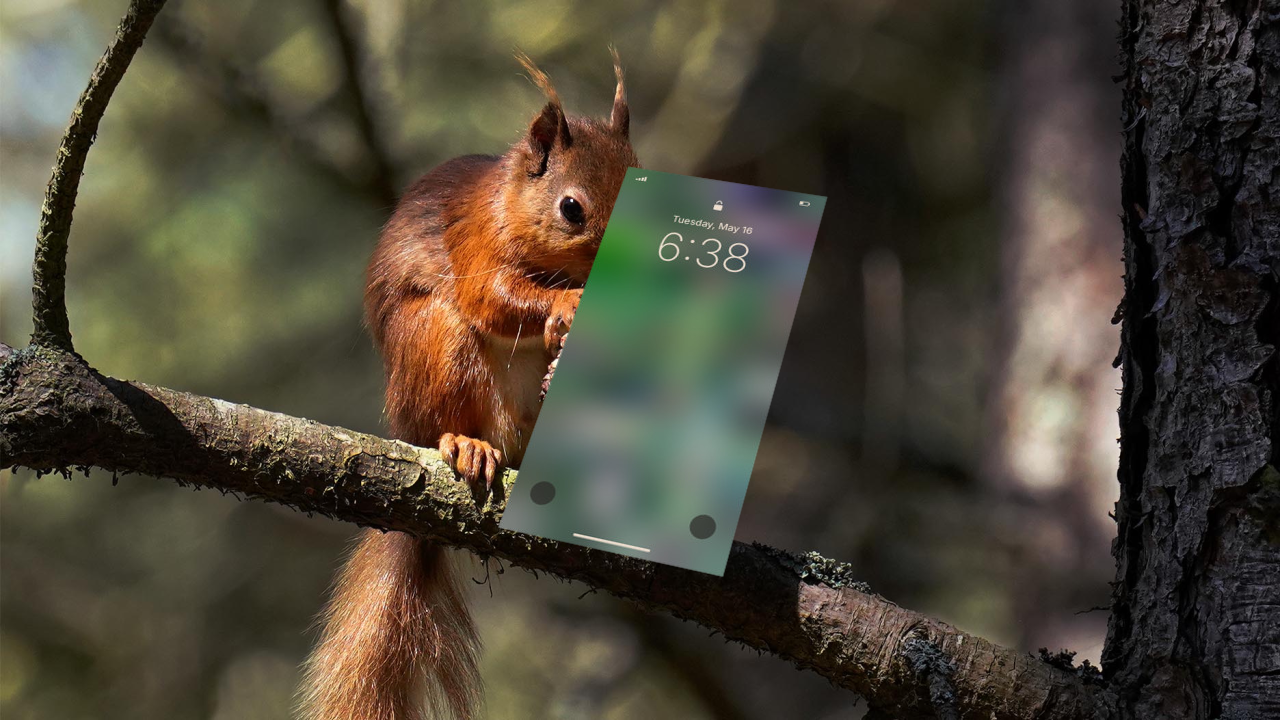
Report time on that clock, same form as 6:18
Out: 6:38
